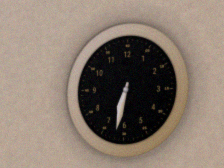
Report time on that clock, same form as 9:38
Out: 6:32
